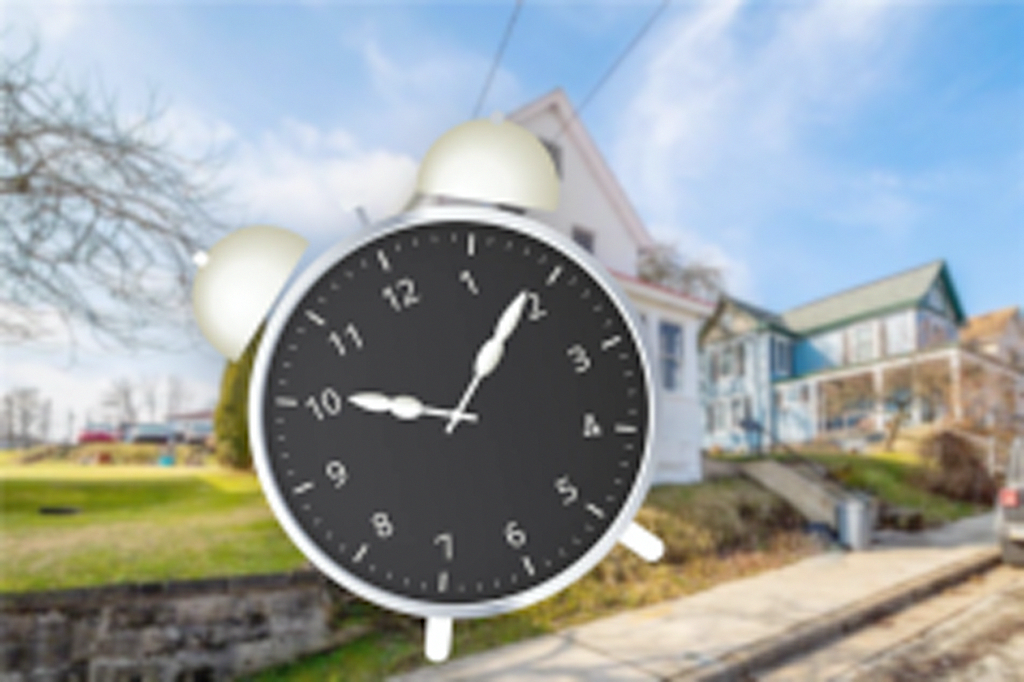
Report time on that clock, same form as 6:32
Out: 10:09
